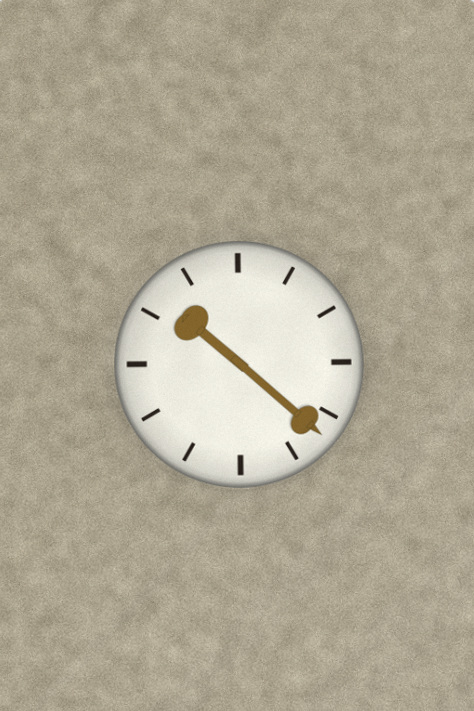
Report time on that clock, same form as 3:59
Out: 10:22
